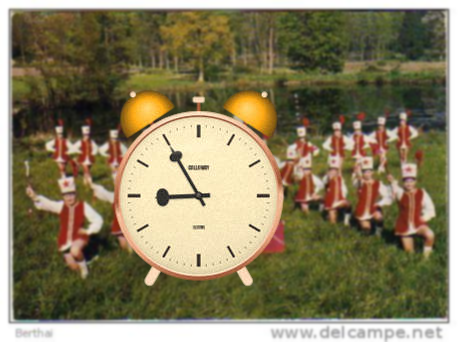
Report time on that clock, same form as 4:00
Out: 8:55
